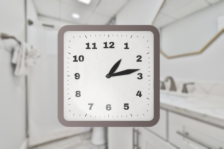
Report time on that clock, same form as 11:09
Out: 1:13
